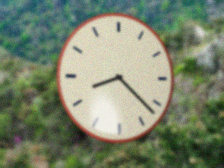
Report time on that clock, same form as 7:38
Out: 8:22
